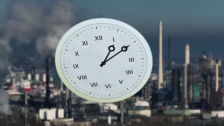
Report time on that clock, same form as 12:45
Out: 1:10
